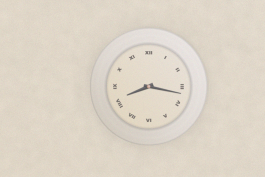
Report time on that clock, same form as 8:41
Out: 8:17
